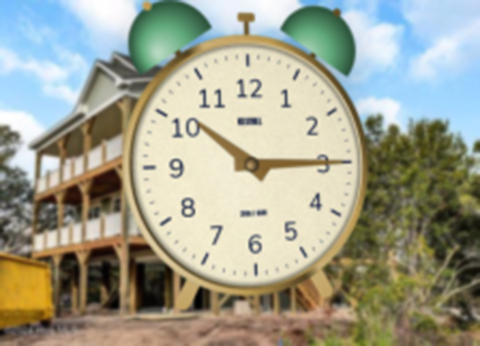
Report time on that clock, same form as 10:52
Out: 10:15
